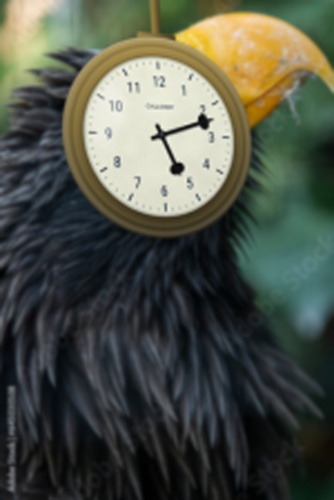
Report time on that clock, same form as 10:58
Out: 5:12
